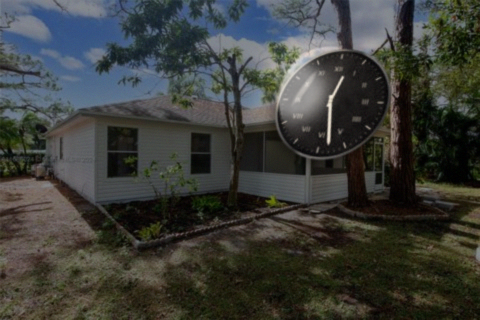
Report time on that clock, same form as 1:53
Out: 12:28
